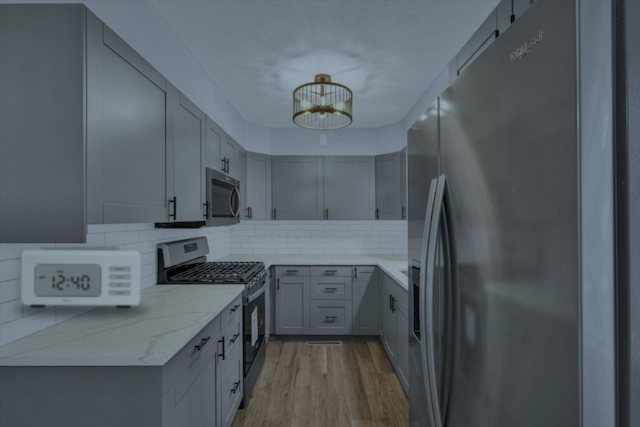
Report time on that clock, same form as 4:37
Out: 12:40
